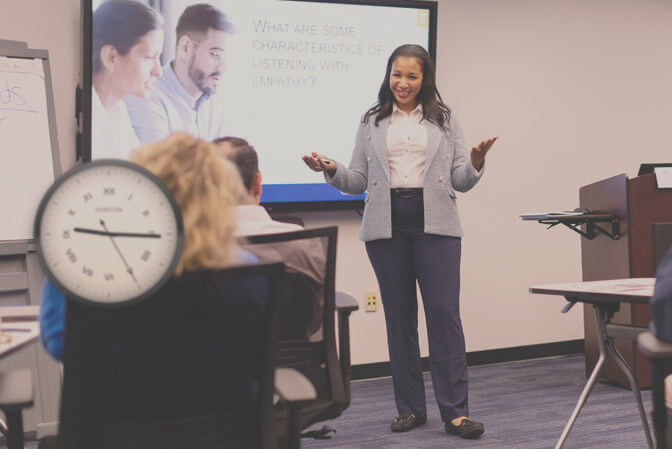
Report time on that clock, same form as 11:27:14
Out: 9:15:25
